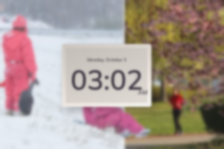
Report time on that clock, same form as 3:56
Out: 3:02
